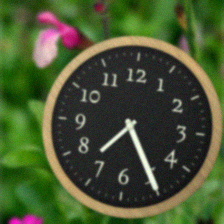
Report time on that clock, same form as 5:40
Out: 7:25
